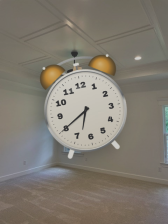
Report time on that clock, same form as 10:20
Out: 6:40
